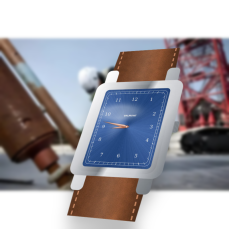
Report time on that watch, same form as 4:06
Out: 8:47
